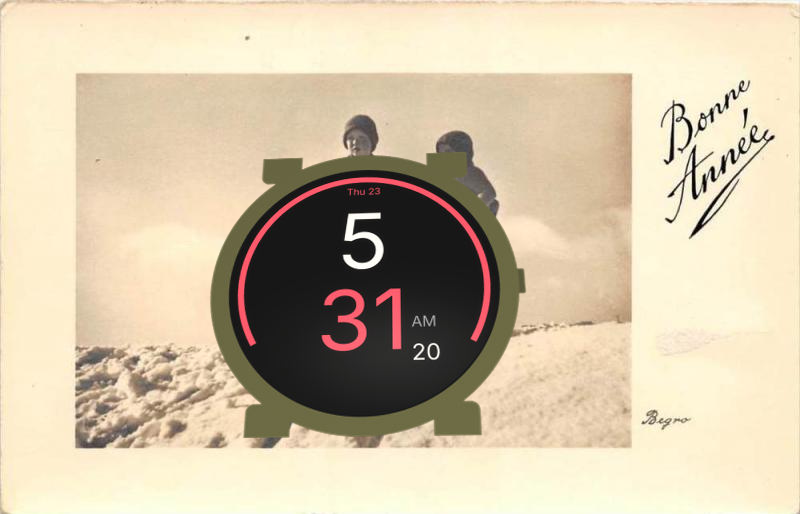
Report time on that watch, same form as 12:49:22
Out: 5:31:20
